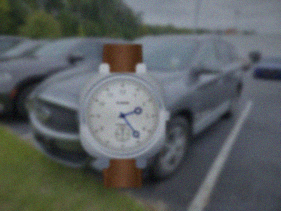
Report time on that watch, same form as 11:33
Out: 2:24
